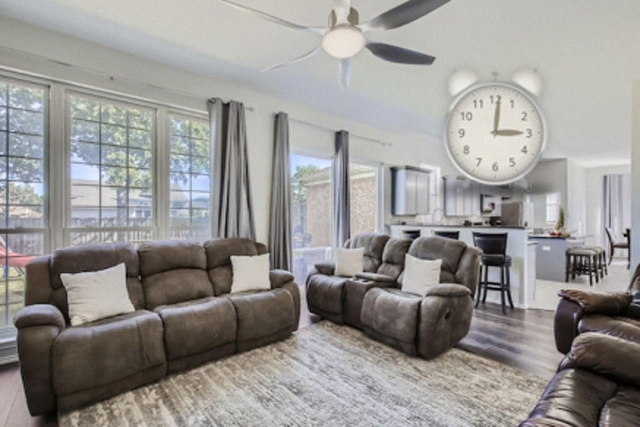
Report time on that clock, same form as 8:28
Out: 3:01
